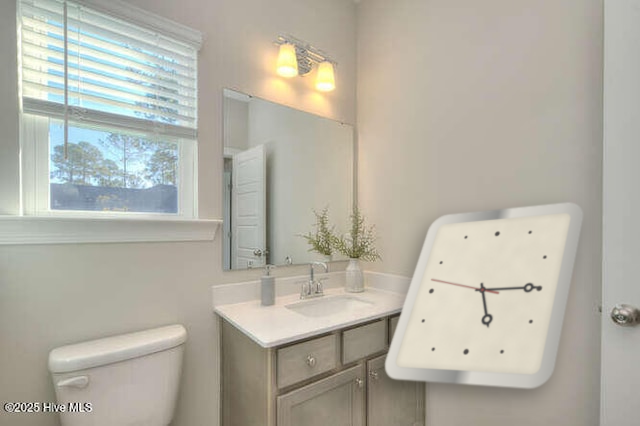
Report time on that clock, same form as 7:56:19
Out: 5:14:47
